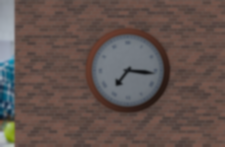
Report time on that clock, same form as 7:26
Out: 7:16
